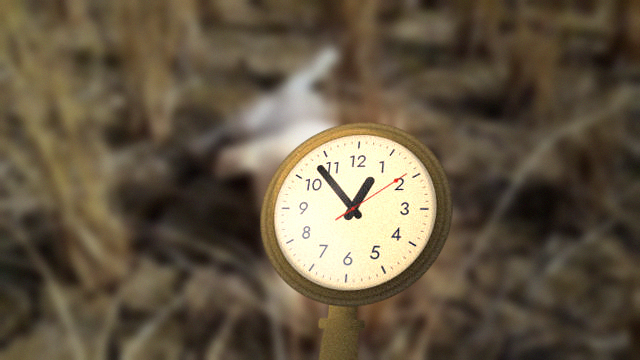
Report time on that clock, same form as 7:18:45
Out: 12:53:09
